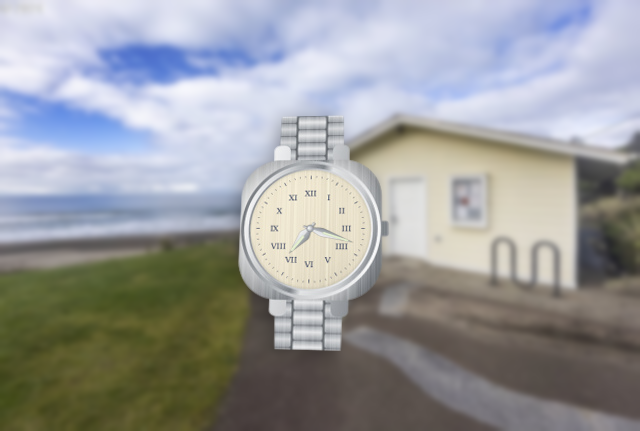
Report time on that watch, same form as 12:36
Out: 7:18
